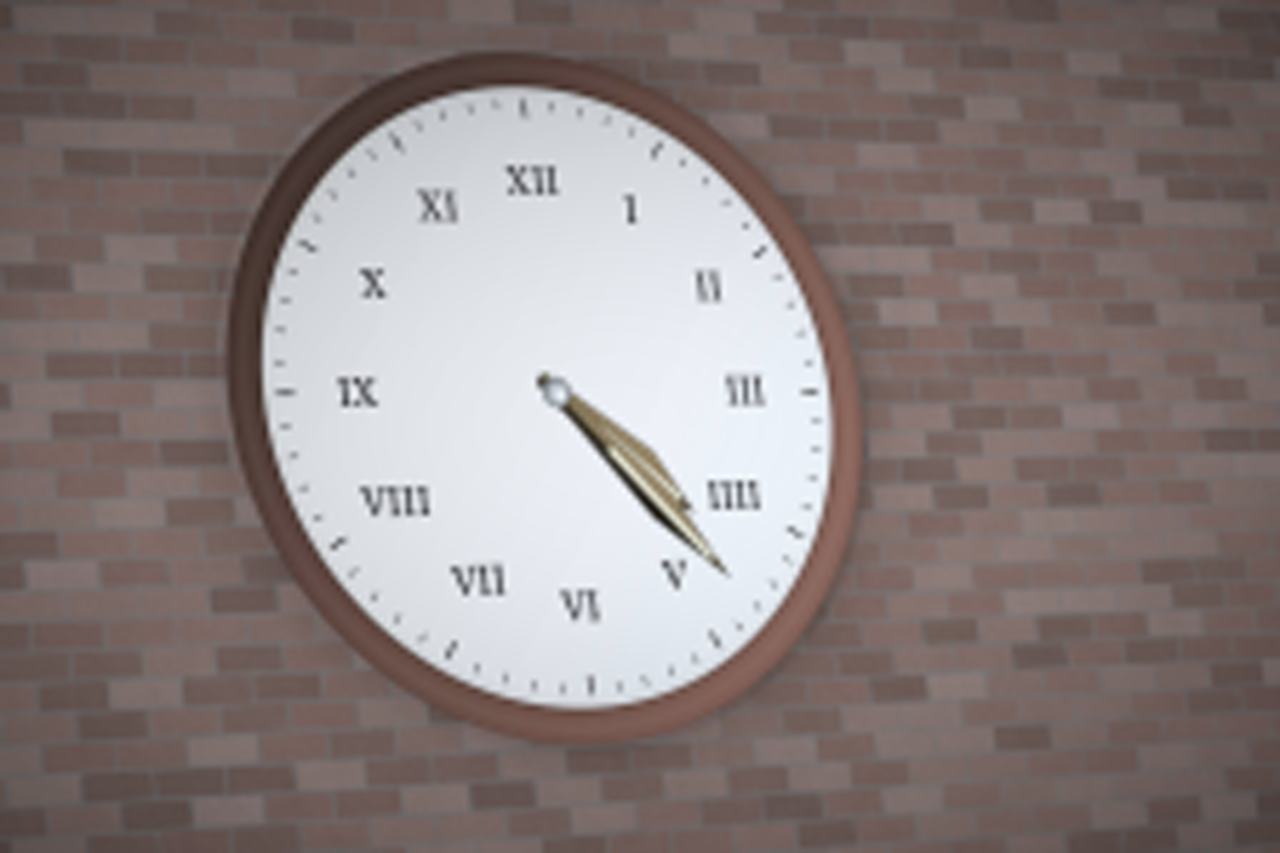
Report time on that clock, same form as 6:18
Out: 4:23
